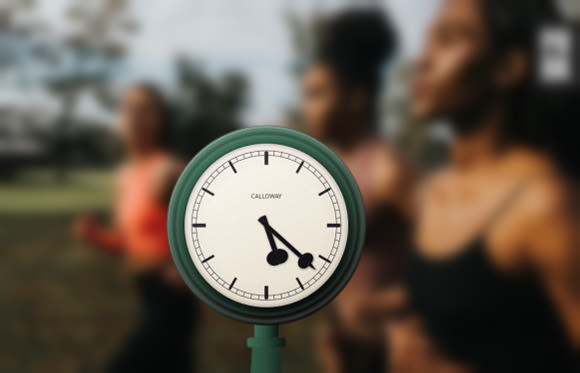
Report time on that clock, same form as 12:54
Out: 5:22
